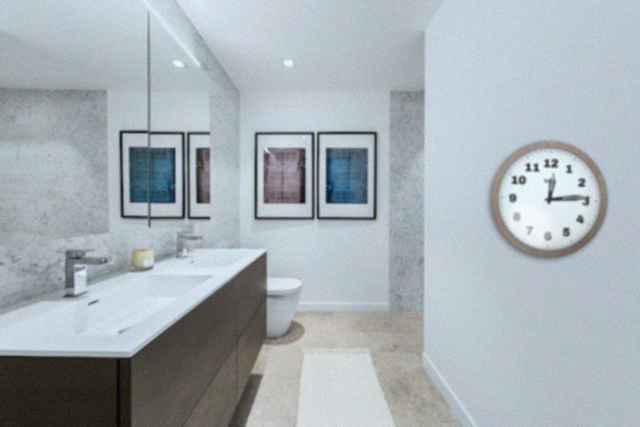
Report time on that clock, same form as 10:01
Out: 12:14
